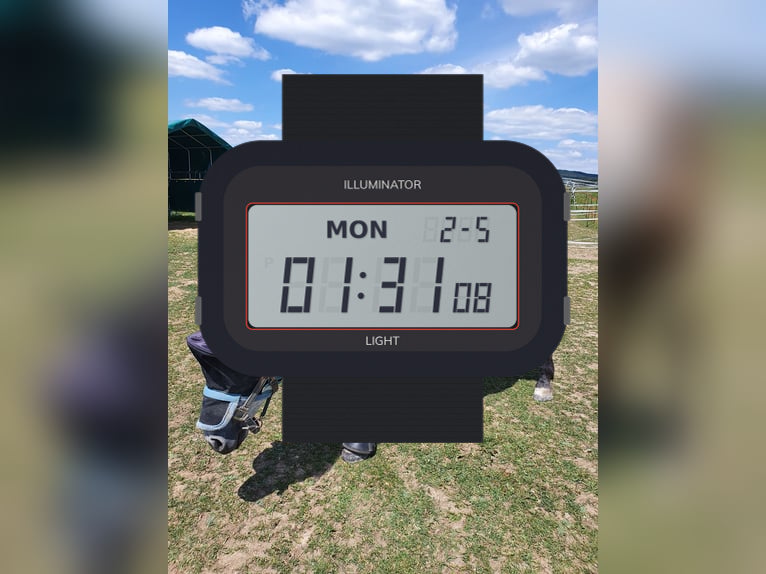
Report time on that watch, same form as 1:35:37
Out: 1:31:08
